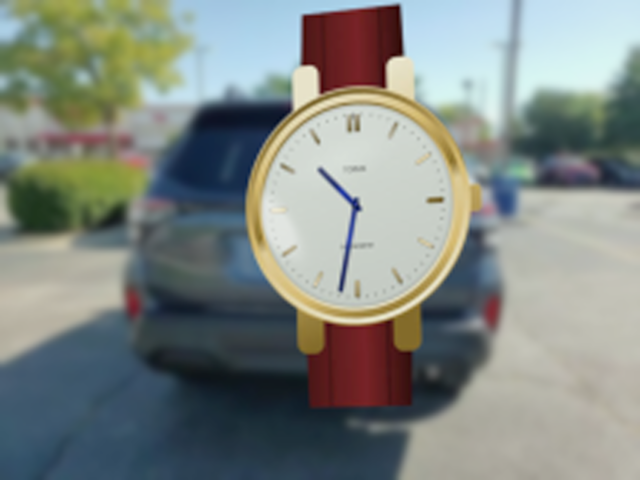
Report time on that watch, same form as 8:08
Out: 10:32
